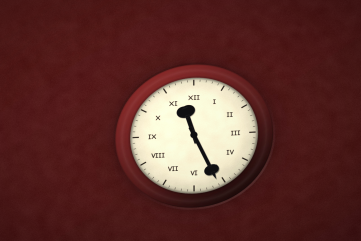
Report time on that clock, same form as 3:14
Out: 11:26
